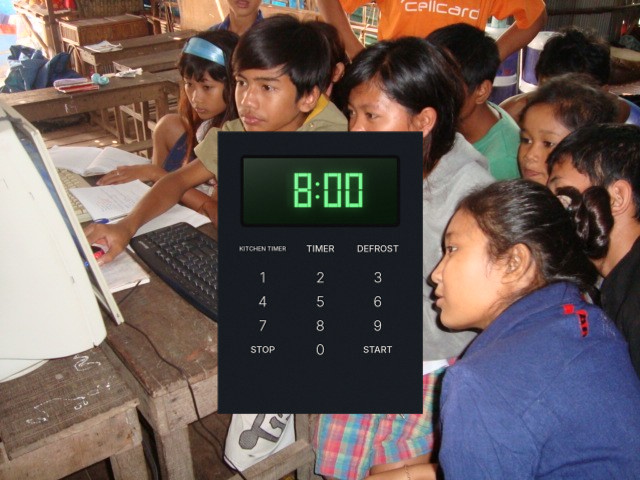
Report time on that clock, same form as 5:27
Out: 8:00
